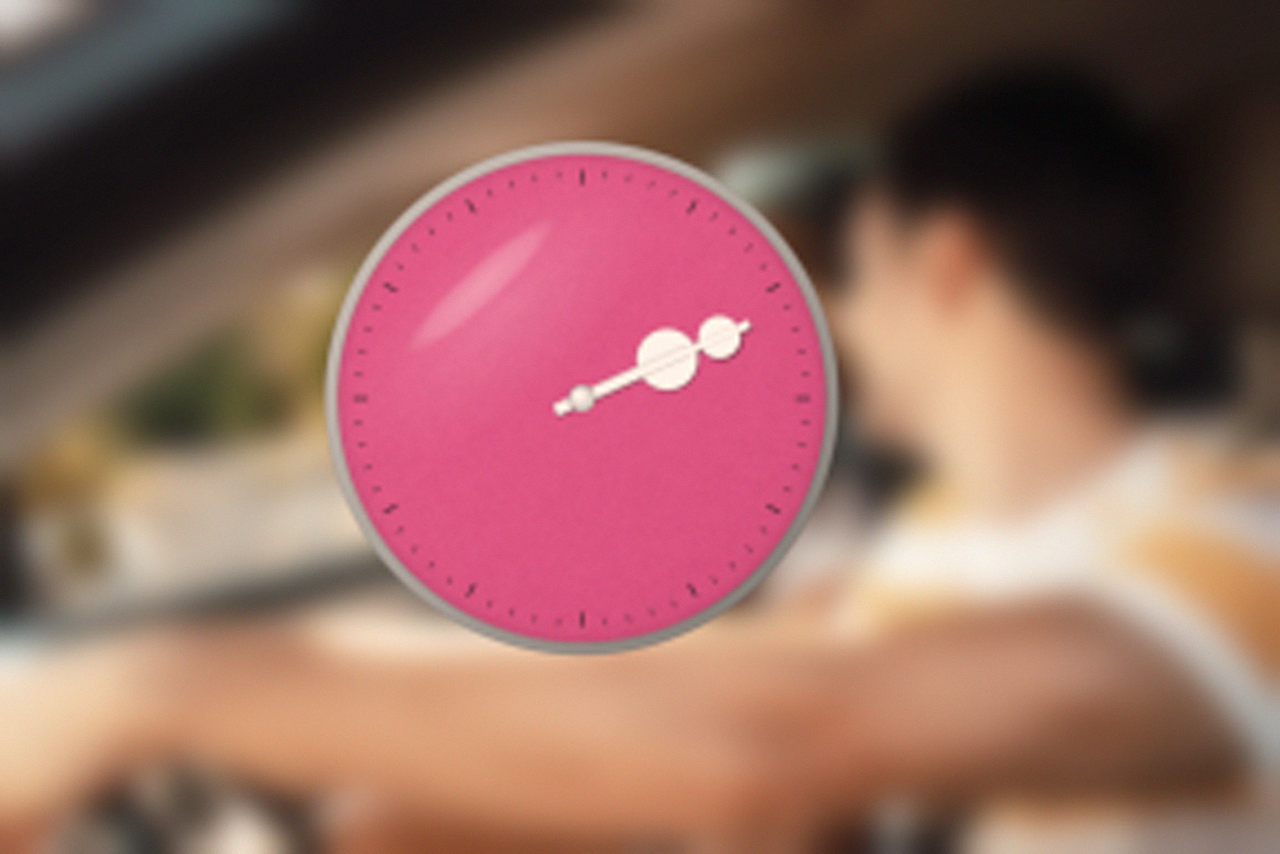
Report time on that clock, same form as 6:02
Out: 2:11
